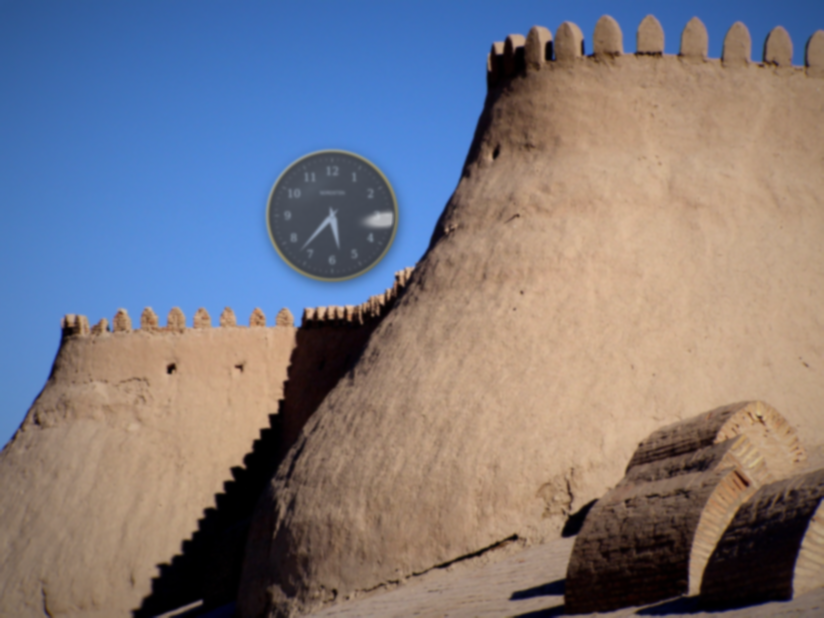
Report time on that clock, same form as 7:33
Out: 5:37
